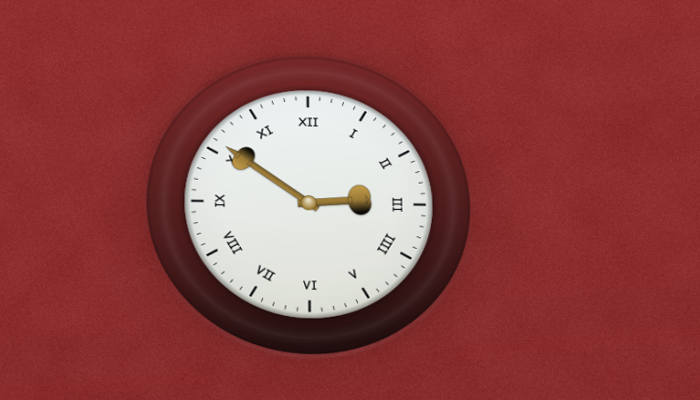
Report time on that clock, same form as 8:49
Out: 2:51
